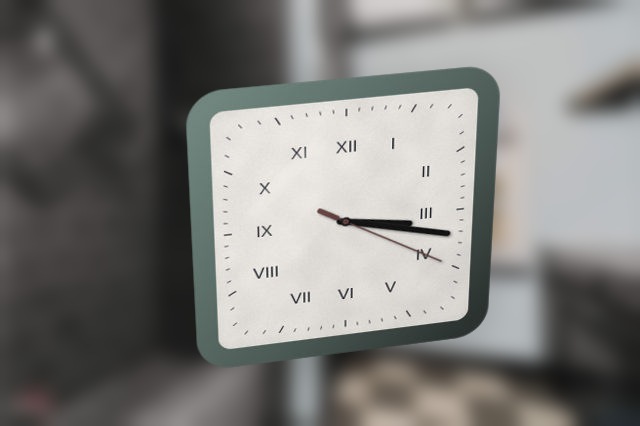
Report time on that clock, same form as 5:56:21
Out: 3:17:20
